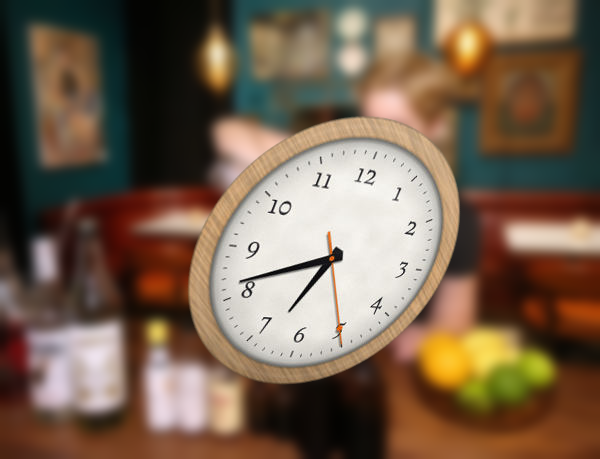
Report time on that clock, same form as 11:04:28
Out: 6:41:25
